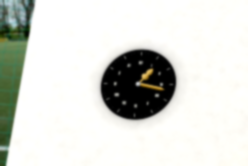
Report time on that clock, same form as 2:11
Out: 1:17
